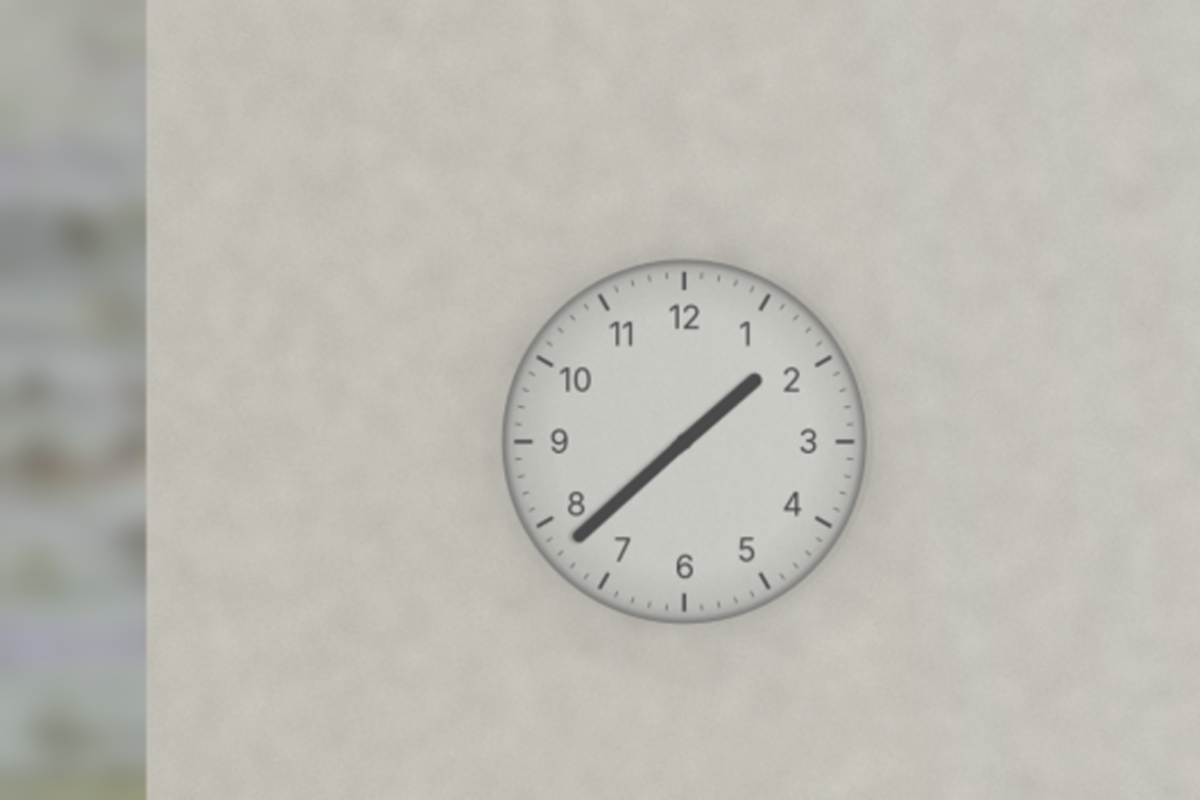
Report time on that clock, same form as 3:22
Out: 1:38
